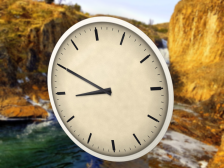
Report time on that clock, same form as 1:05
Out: 8:50
